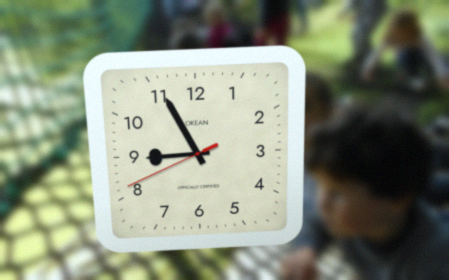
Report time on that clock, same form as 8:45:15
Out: 8:55:41
